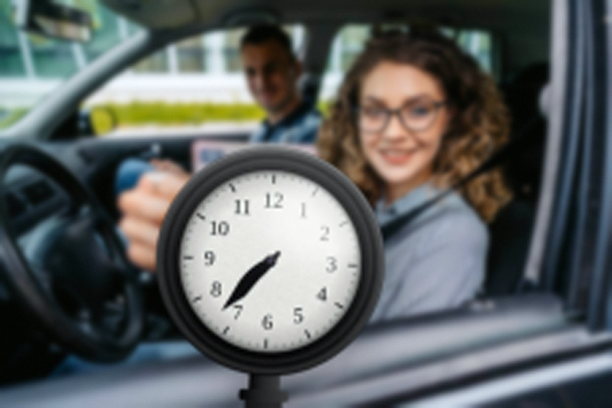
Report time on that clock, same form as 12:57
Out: 7:37
